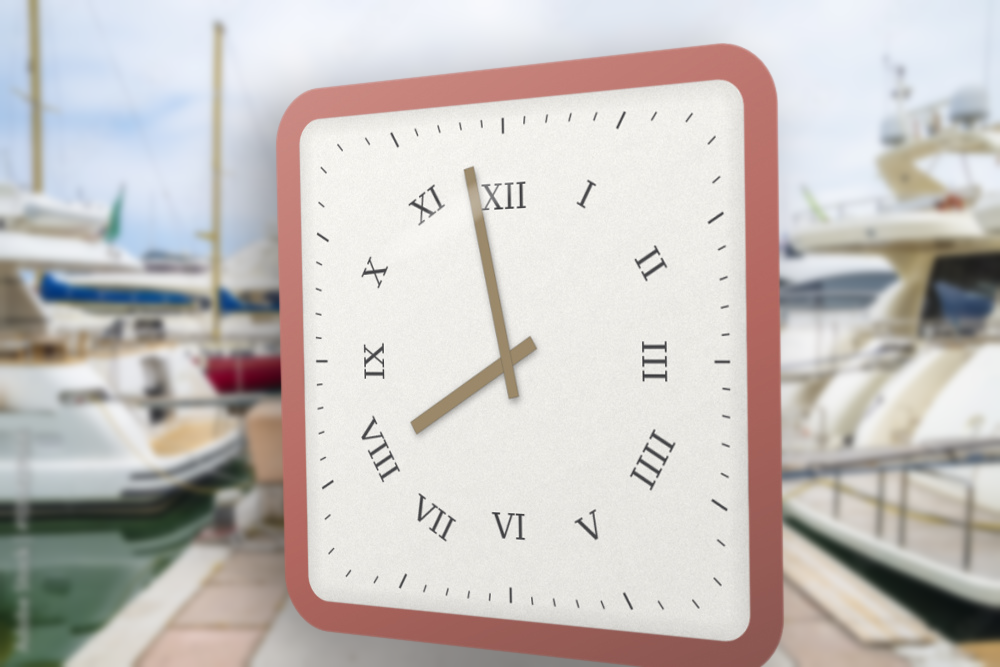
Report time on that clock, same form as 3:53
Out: 7:58
